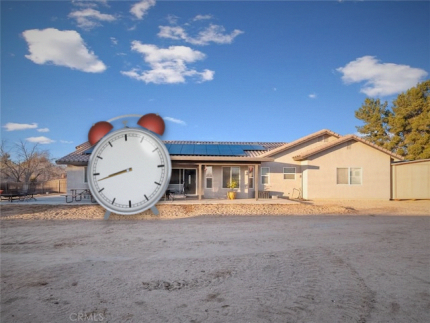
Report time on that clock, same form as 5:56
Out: 8:43
